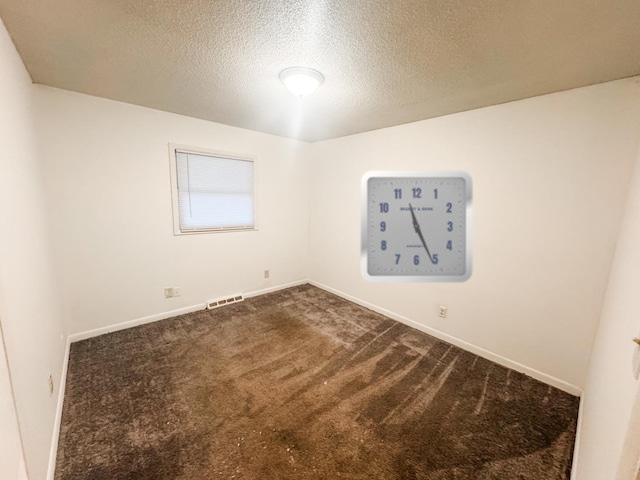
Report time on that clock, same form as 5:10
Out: 11:26
